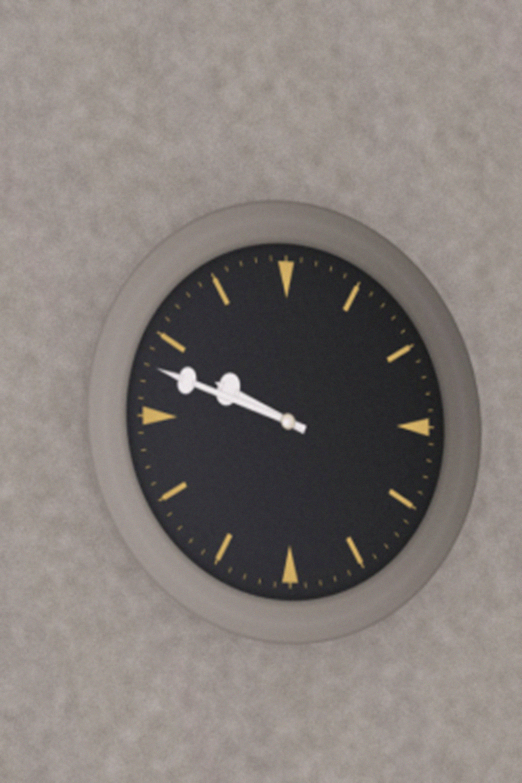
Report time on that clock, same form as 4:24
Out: 9:48
